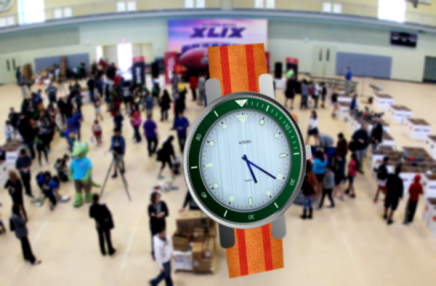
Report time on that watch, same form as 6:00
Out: 5:21
